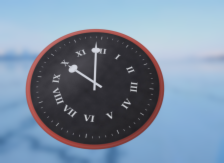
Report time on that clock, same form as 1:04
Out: 9:59
